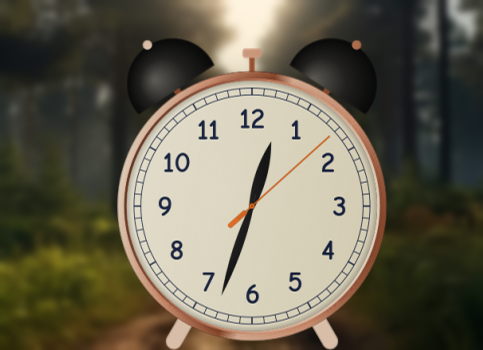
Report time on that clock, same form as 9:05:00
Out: 12:33:08
